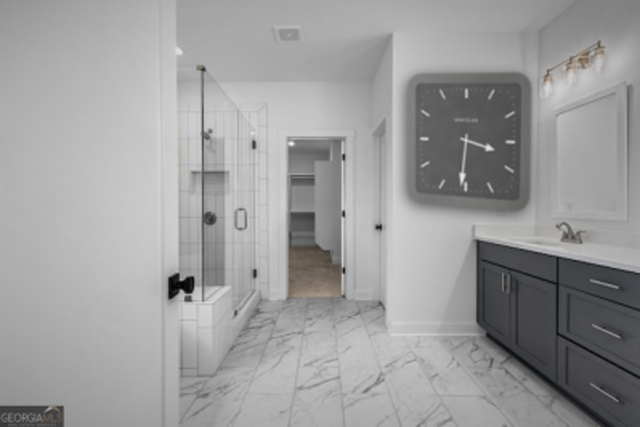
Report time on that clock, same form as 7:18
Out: 3:31
